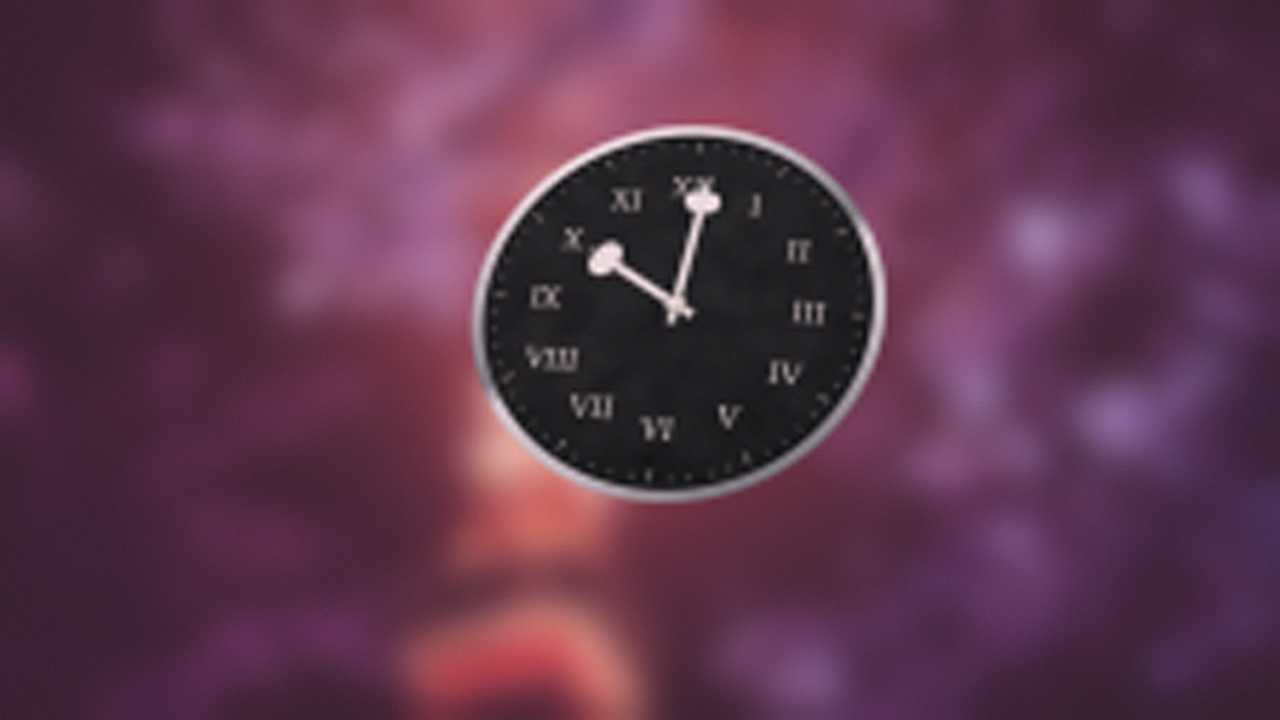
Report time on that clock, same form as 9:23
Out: 10:01
